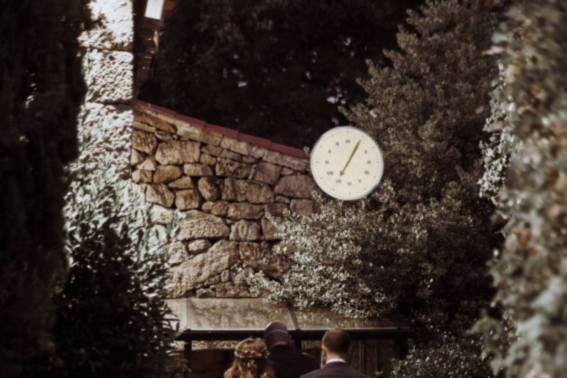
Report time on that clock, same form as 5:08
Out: 7:05
